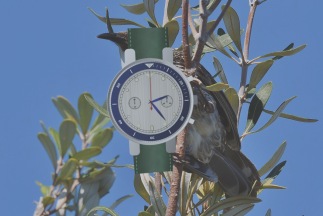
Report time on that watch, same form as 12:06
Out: 2:24
